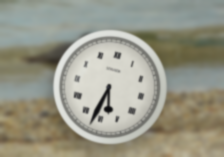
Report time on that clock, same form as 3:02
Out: 5:32
